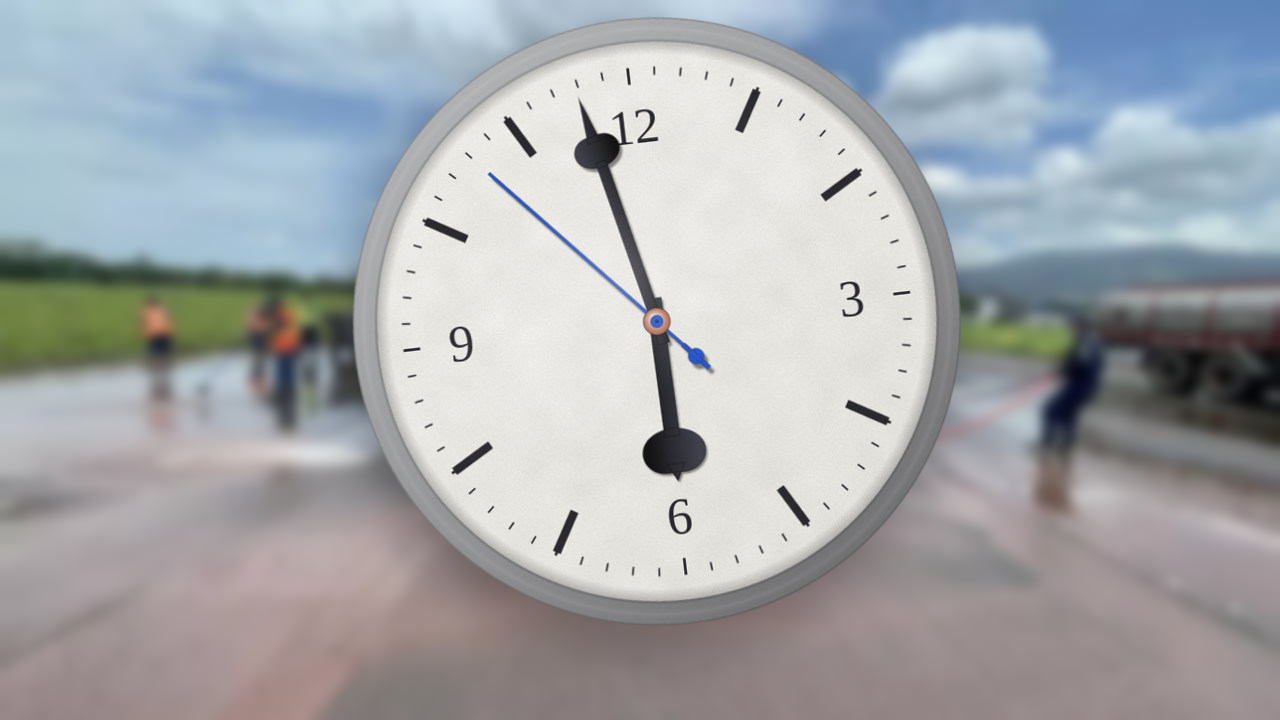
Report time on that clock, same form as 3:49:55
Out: 5:57:53
